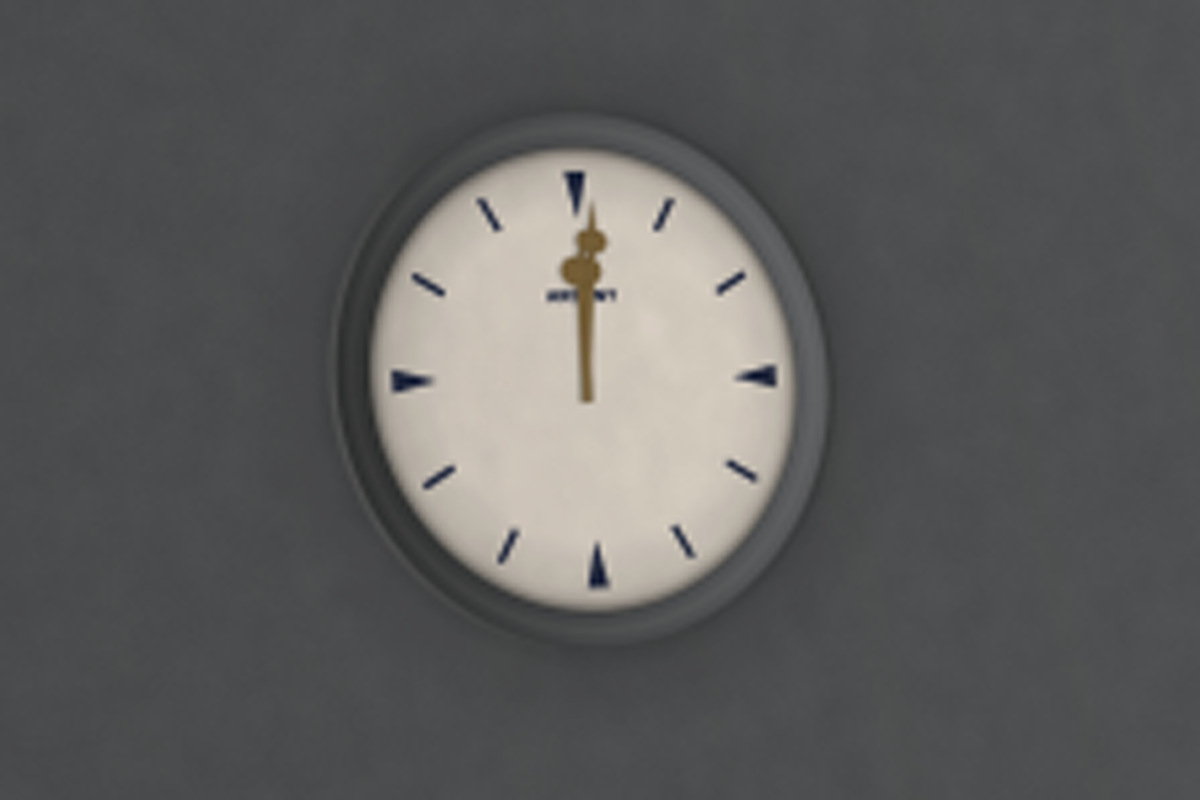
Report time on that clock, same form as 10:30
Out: 12:01
